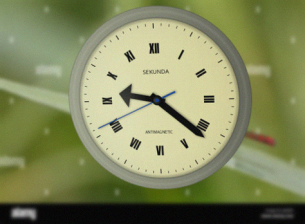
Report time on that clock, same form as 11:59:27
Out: 9:21:41
